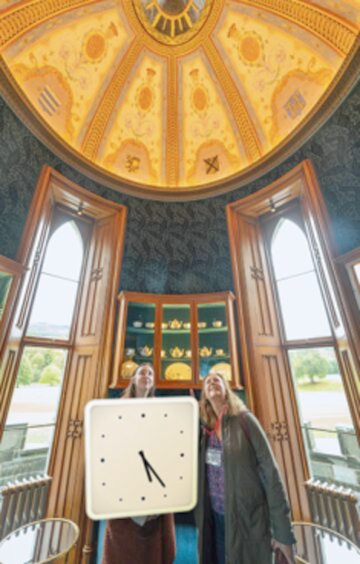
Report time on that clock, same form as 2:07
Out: 5:24
